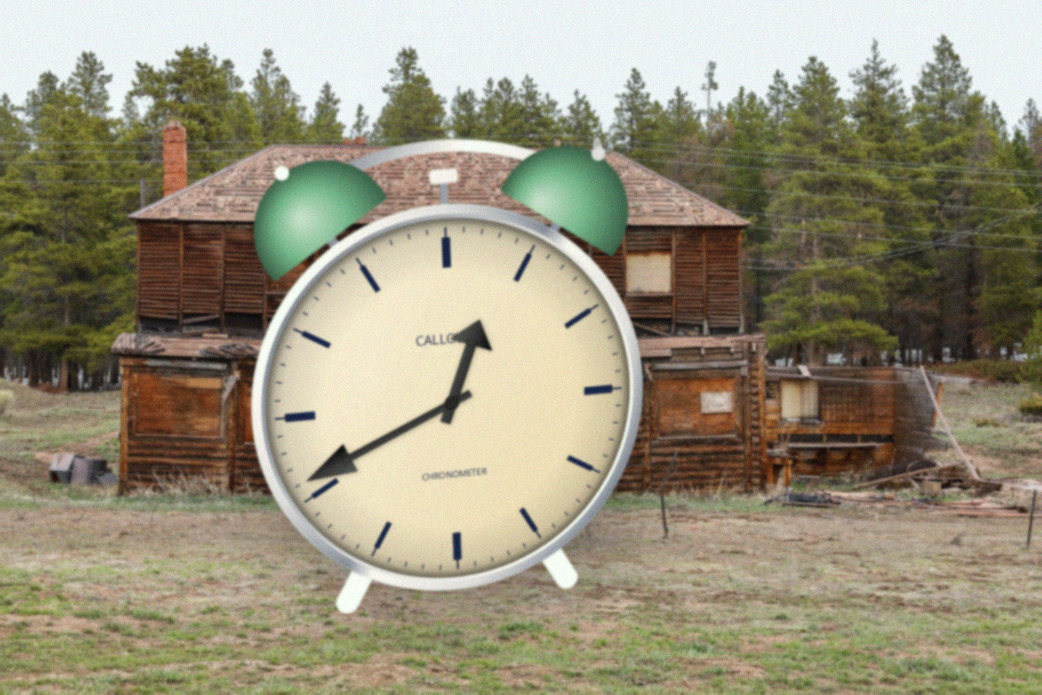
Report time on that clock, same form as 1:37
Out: 12:41
